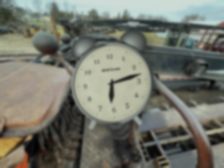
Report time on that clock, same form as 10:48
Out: 6:13
